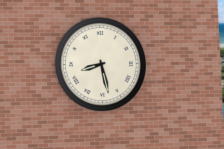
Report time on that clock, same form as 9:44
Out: 8:28
